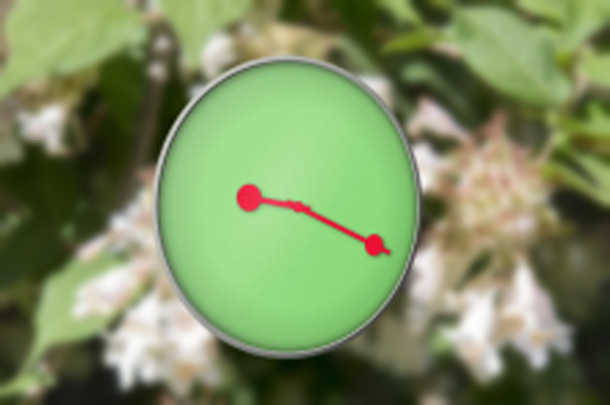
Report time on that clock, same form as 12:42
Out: 9:19
